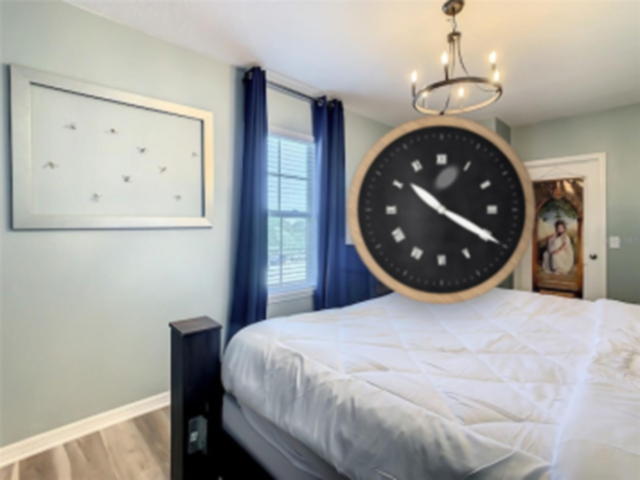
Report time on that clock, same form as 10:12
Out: 10:20
